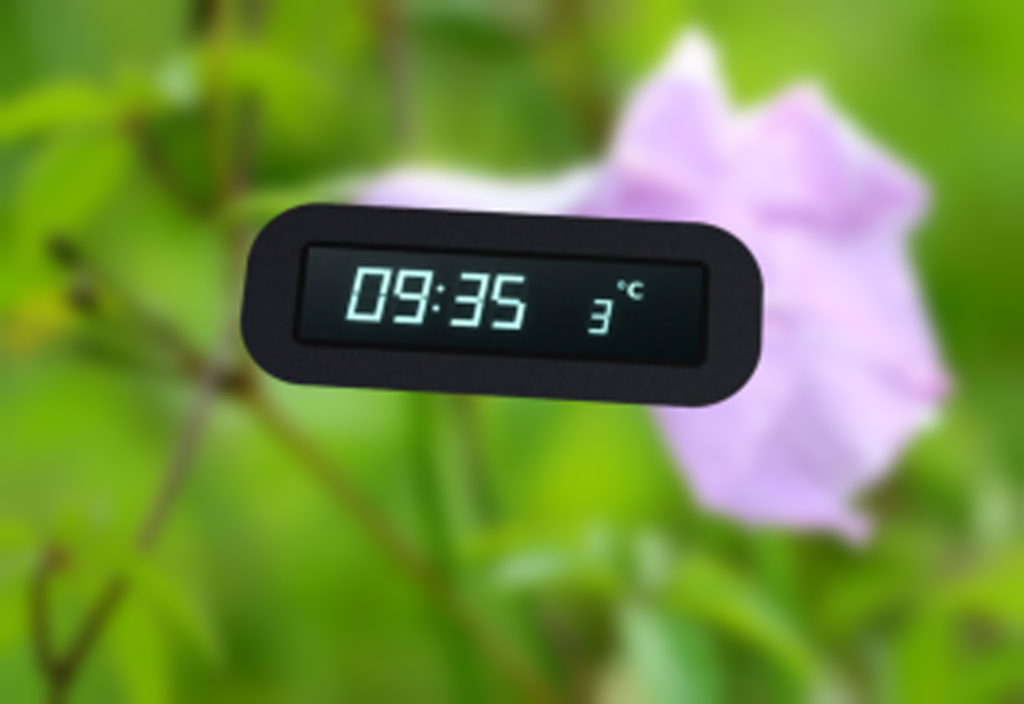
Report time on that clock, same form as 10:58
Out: 9:35
